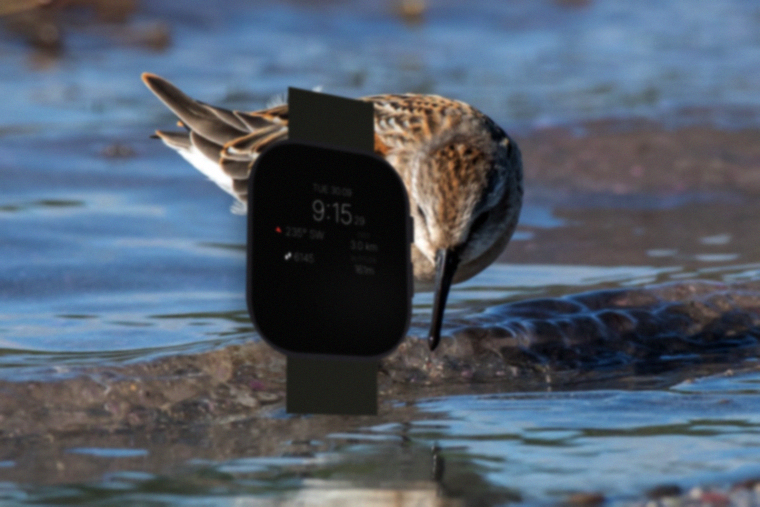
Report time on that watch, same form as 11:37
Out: 9:15
